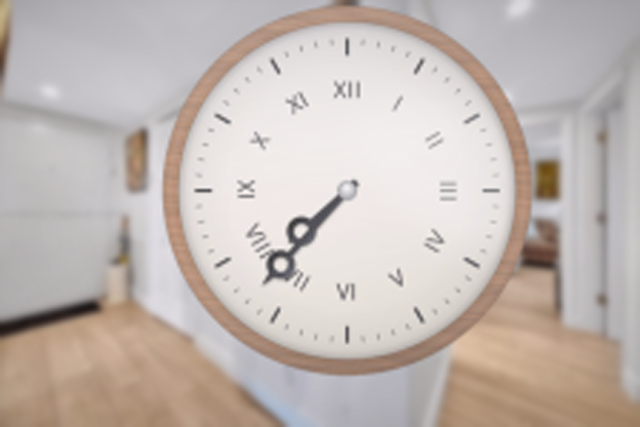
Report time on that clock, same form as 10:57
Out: 7:37
